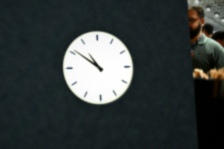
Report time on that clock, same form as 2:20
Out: 10:51
